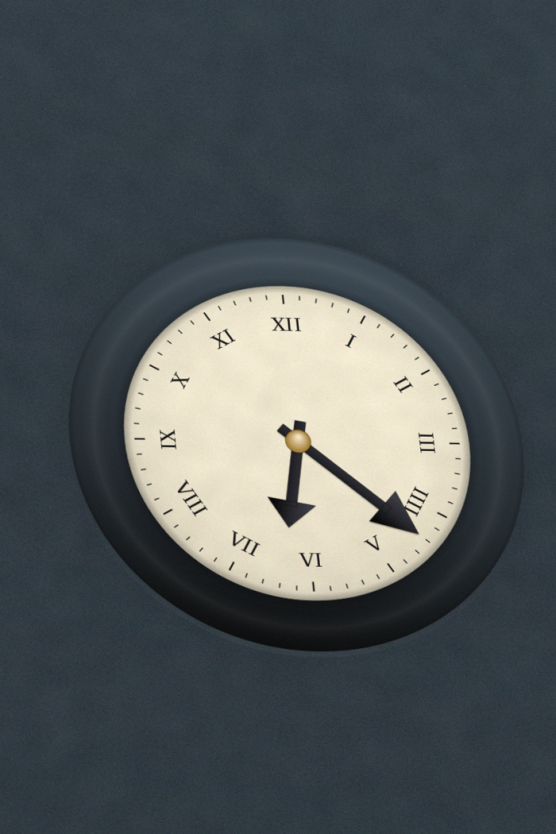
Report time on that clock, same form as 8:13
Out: 6:22
